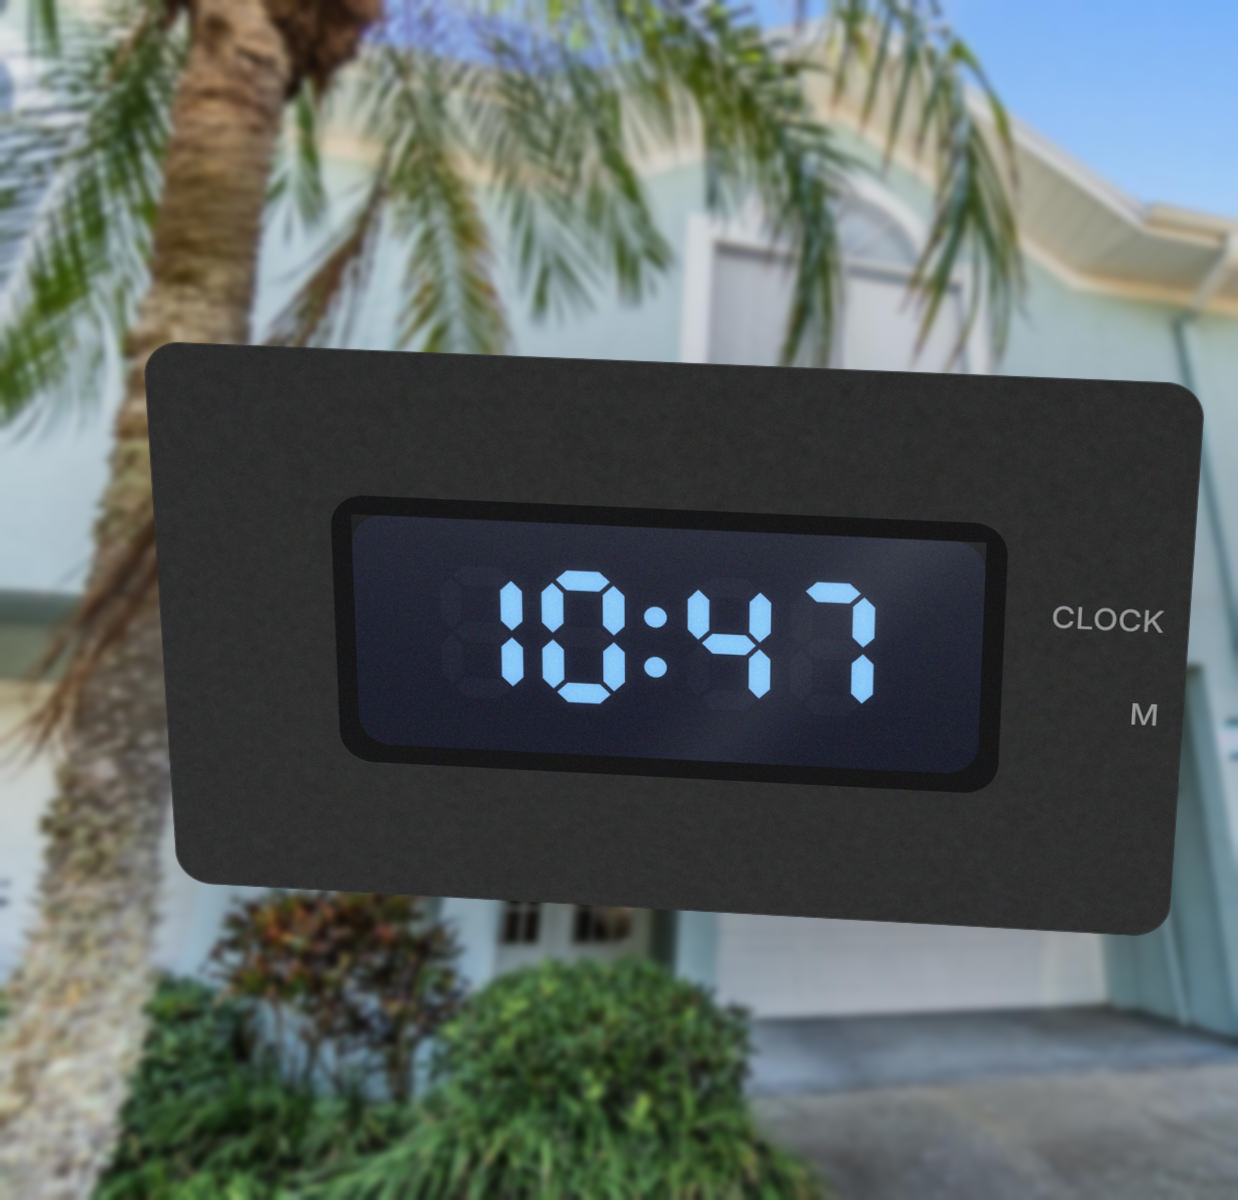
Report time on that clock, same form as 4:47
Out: 10:47
